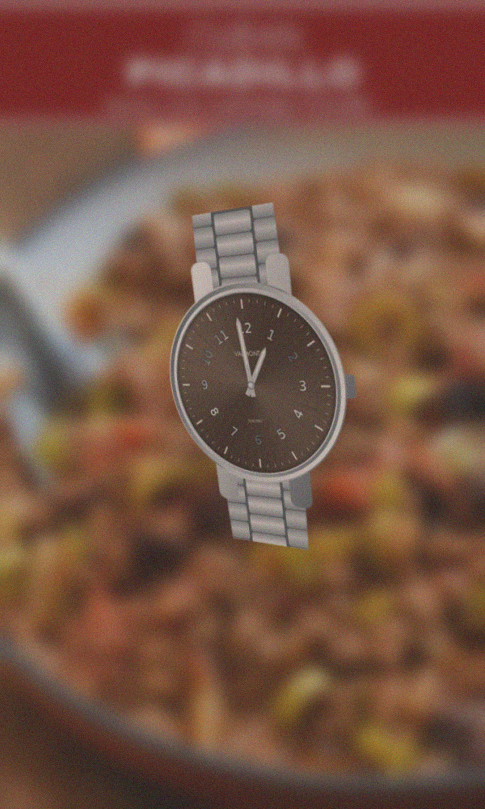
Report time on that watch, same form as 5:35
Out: 12:59
